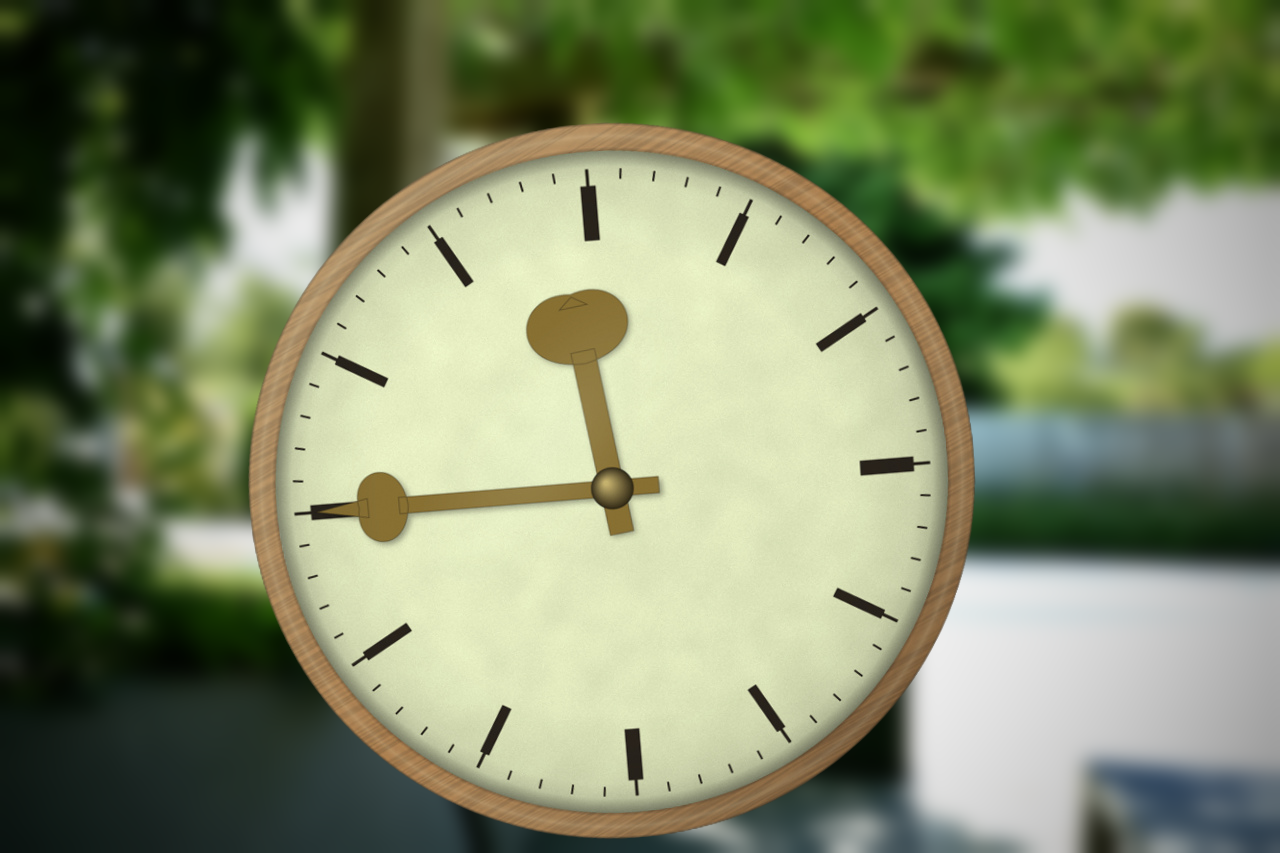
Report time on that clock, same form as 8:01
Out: 11:45
